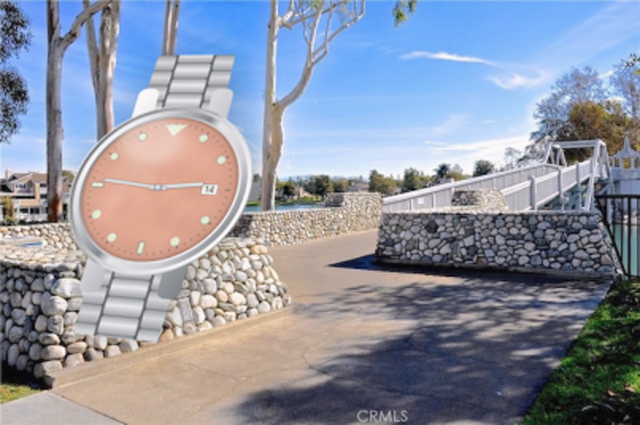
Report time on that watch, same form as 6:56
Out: 2:46
